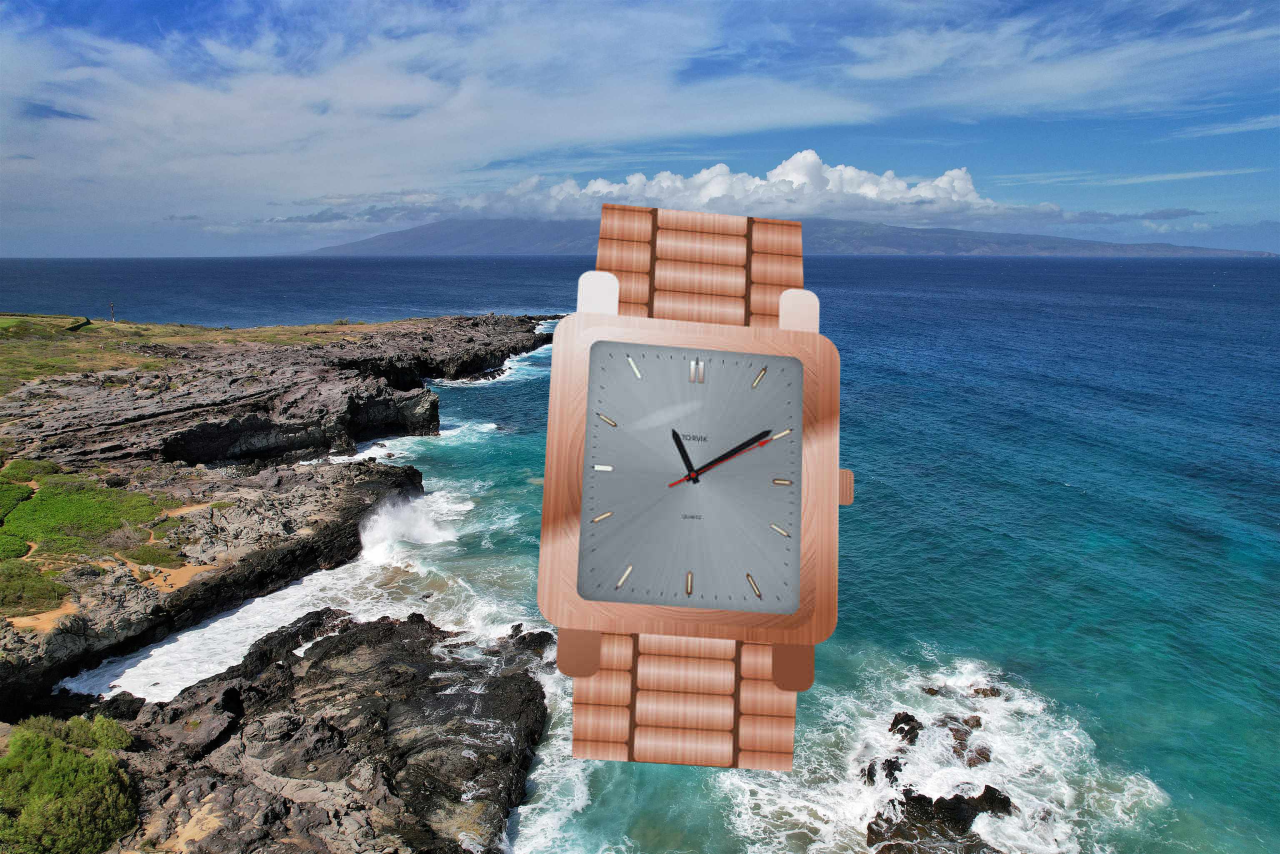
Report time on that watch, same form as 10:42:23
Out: 11:09:10
